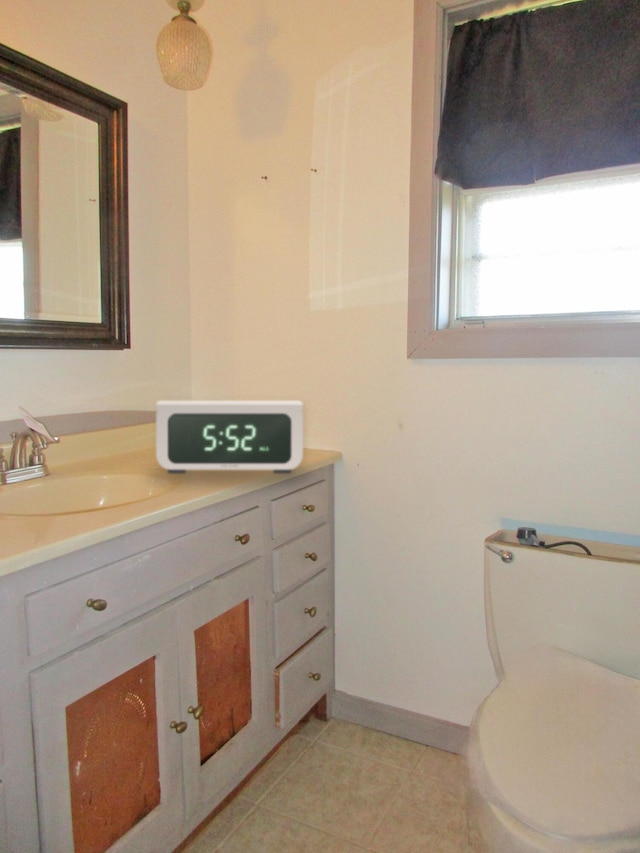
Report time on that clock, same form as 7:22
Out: 5:52
